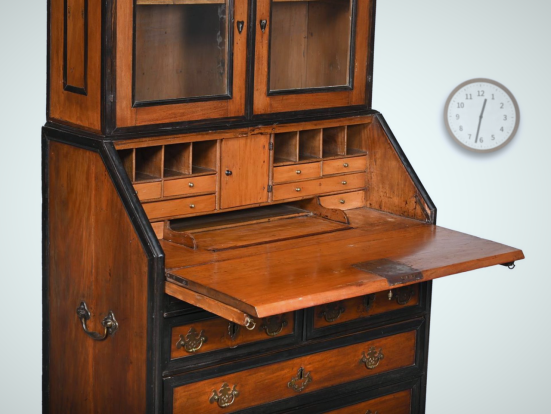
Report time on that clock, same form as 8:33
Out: 12:32
